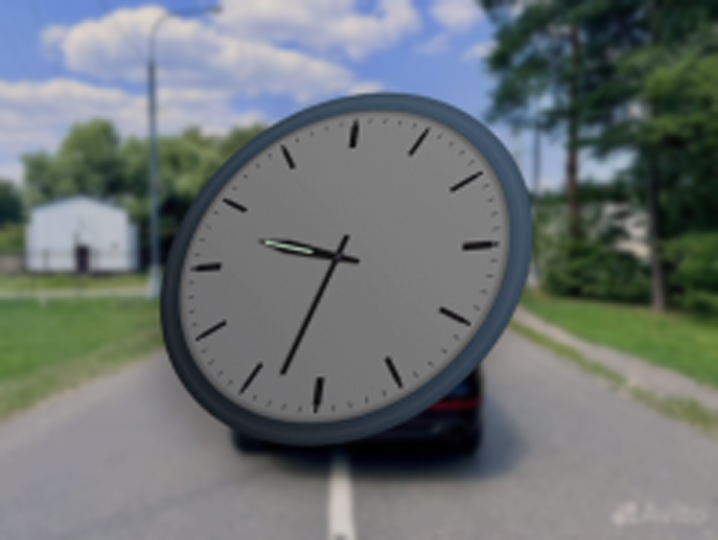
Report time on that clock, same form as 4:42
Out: 9:33
